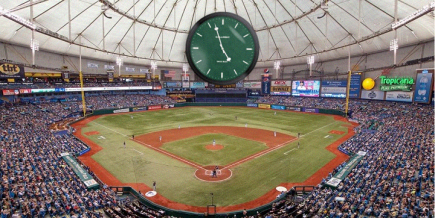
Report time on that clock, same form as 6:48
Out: 4:57
